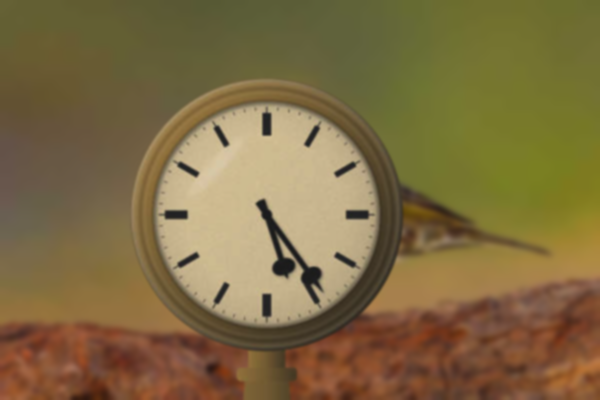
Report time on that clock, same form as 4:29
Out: 5:24
